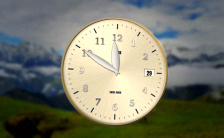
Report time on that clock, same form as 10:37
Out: 11:50
